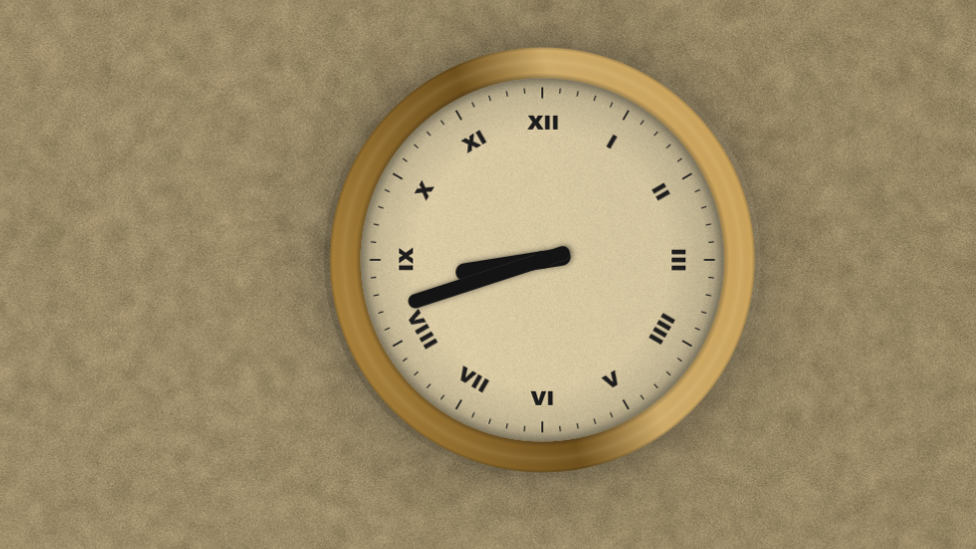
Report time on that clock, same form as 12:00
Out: 8:42
